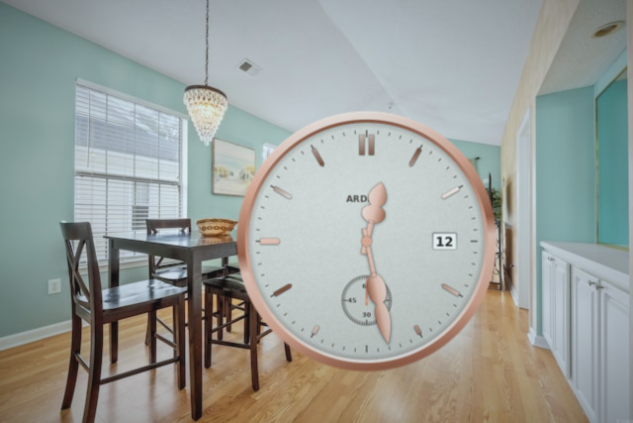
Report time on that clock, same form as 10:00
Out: 12:28
